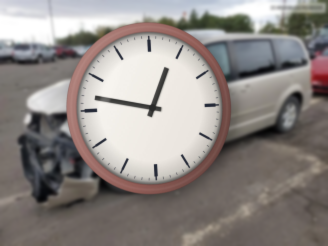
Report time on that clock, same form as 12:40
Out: 12:47
